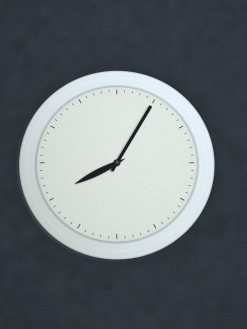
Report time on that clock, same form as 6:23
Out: 8:05
